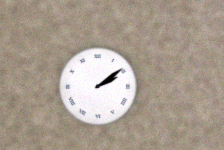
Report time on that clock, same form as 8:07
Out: 2:09
